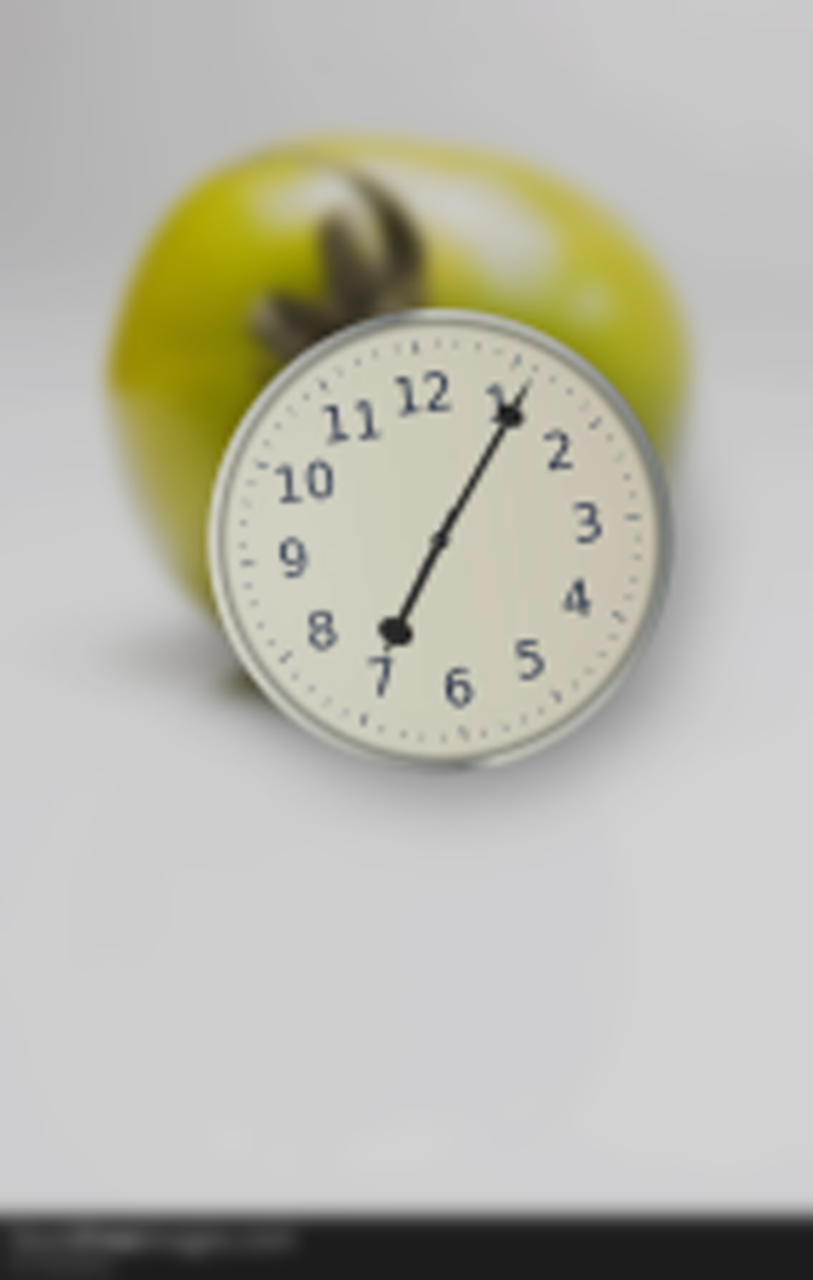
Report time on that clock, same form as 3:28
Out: 7:06
